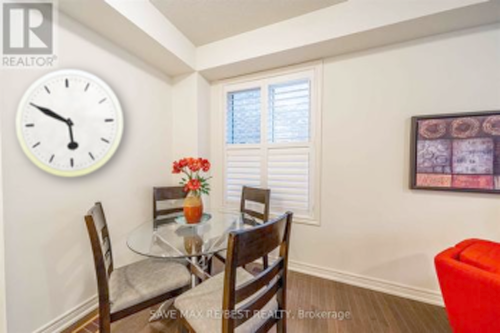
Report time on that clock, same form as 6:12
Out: 5:50
